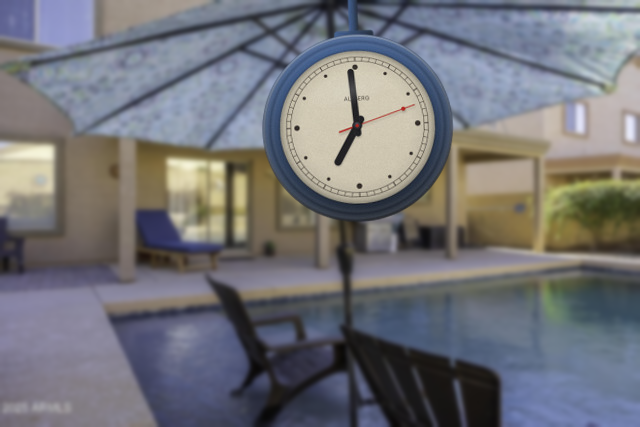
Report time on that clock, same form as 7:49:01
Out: 6:59:12
